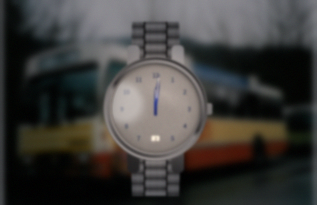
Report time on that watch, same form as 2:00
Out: 12:01
